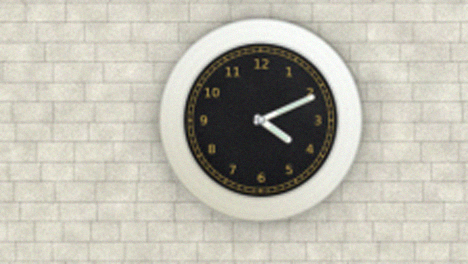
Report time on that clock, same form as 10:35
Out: 4:11
